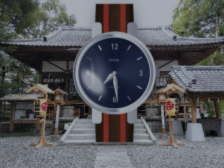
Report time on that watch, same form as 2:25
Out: 7:29
